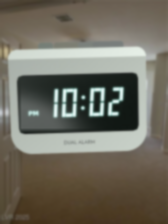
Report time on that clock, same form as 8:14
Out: 10:02
